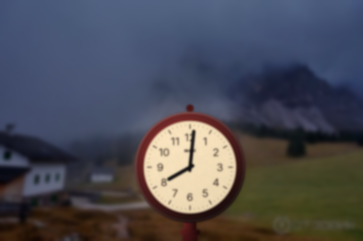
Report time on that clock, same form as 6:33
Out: 8:01
